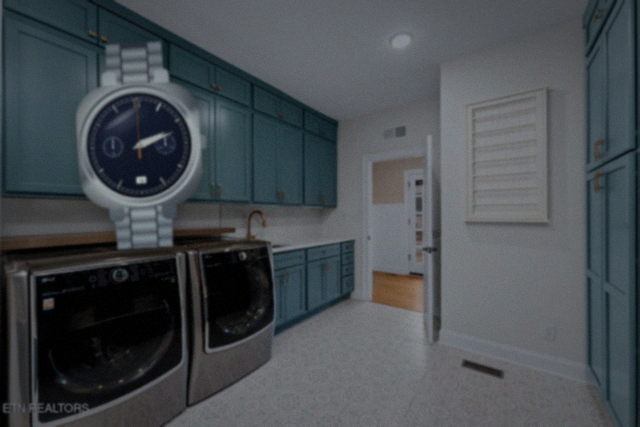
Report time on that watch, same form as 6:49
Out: 2:12
